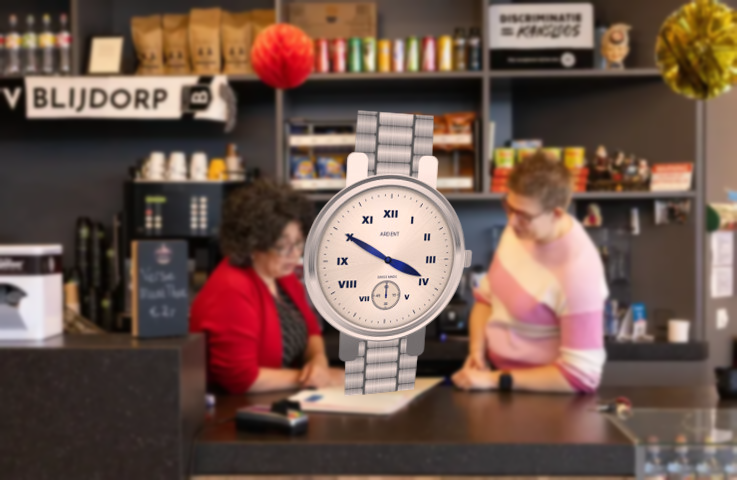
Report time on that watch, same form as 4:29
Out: 3:50
